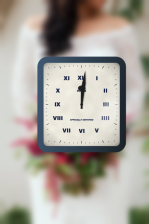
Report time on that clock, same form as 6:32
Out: 12:01
